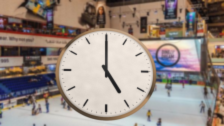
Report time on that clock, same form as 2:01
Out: 5:00
